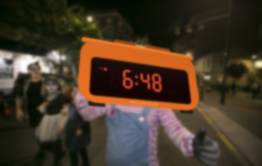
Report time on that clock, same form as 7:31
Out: 6:48
